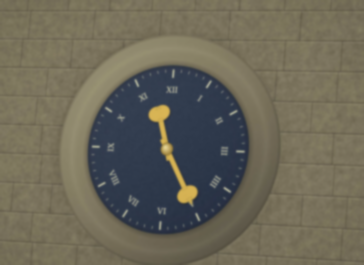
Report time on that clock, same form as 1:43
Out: 11:25
